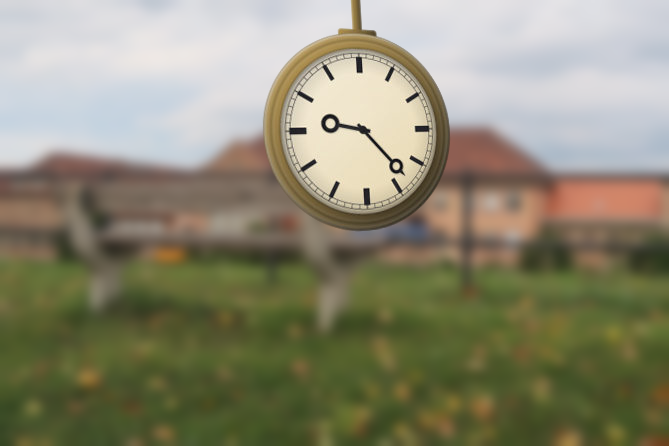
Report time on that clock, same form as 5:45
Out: 9:23
